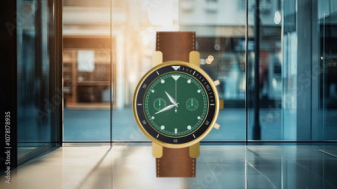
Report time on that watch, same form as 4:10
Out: 10:41
